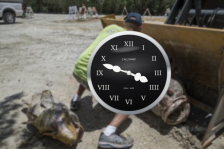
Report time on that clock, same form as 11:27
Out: 3:48
